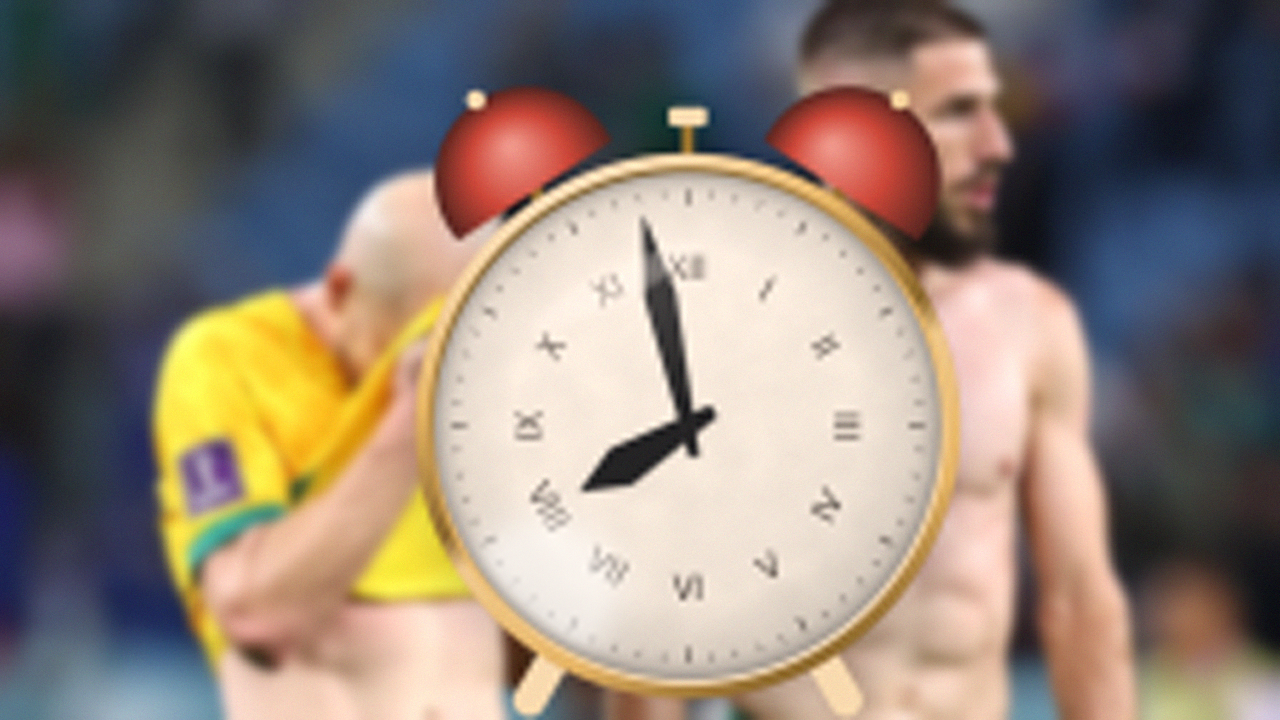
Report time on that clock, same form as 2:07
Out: 7:58
